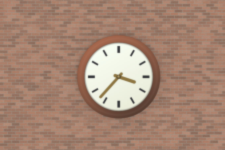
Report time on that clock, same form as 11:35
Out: 3:37
